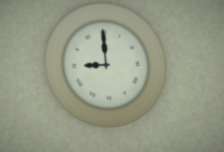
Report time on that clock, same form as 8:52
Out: 9:00
